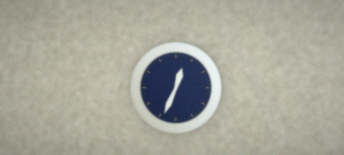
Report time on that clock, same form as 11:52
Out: 12:34
